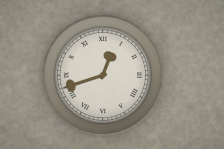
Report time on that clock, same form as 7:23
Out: 12:42
